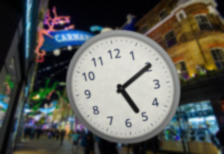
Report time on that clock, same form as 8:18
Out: 5:10
